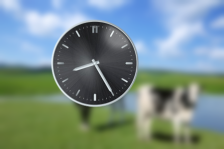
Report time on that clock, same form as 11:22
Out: 8:25
